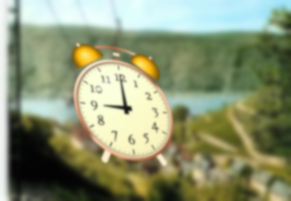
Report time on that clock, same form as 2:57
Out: 9:00
